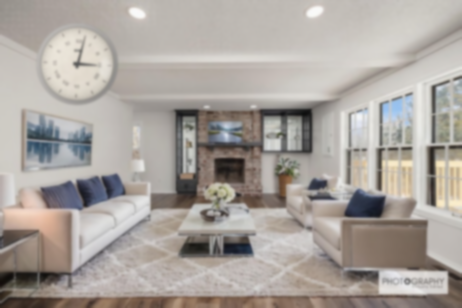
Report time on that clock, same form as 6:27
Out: 3:02
